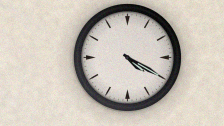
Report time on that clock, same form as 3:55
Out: 4:20
